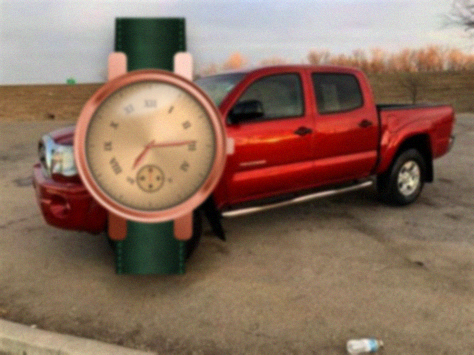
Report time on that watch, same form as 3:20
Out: 7:14
